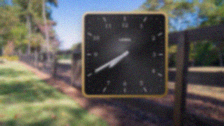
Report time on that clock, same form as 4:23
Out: 7:40
